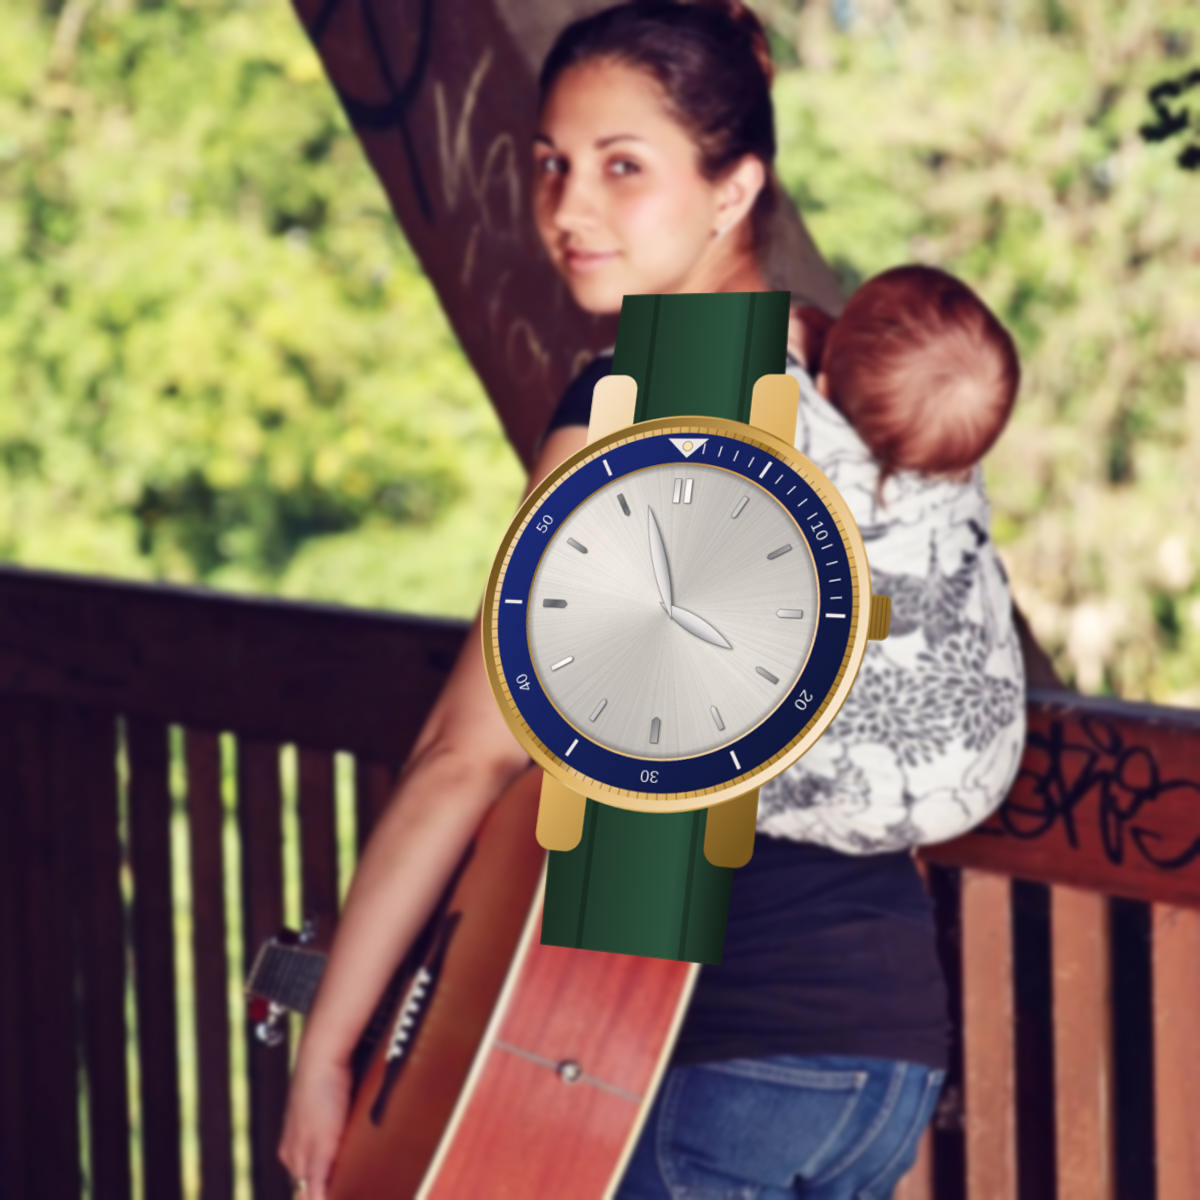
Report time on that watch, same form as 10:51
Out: 3:57
